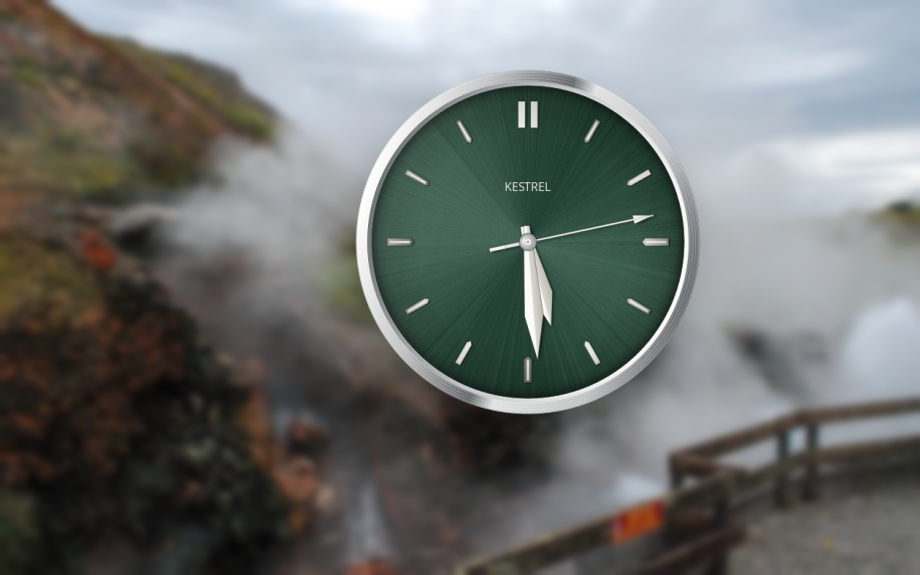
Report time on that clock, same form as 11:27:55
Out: 5:29:13
